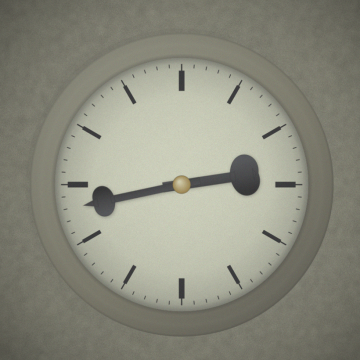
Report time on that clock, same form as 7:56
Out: 2:43
